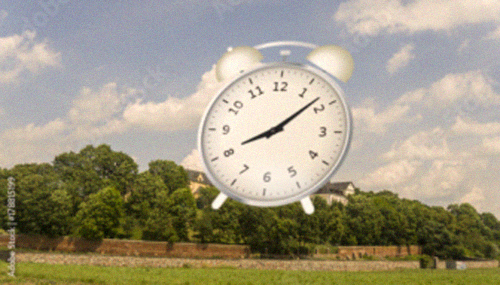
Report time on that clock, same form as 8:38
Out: 8:08
